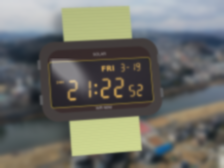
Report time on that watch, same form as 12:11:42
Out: 21:22:52
